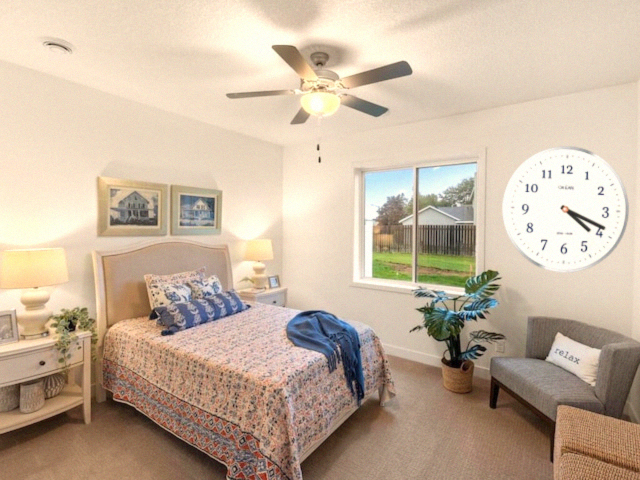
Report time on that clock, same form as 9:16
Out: 4:19
